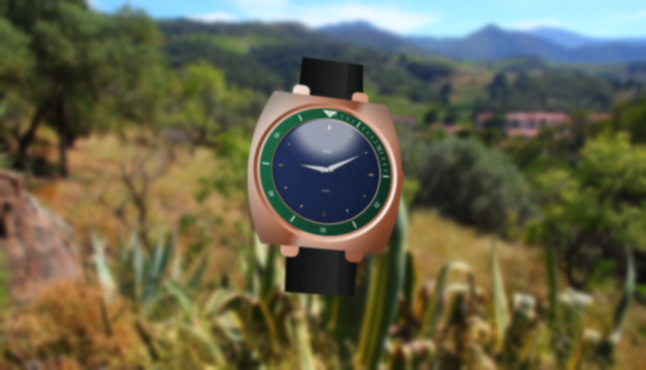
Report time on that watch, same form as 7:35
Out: 9:10
